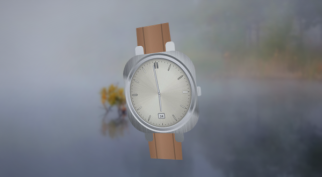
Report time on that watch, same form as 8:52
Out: 5:59
